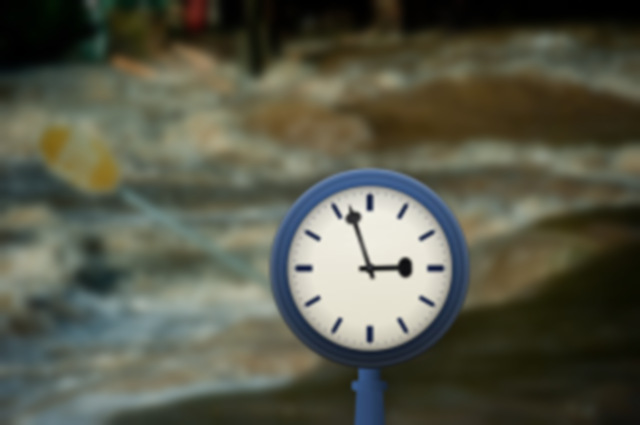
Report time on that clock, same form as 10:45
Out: 2:57
